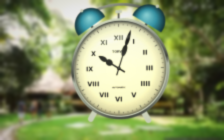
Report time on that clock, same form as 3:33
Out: 10:03
